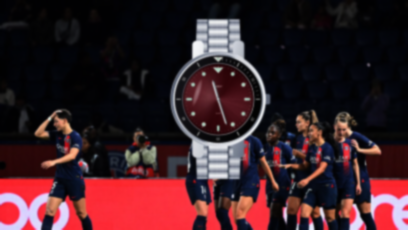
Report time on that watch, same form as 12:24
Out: 11:27
